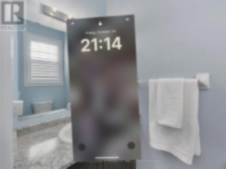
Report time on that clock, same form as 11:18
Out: 21:14
